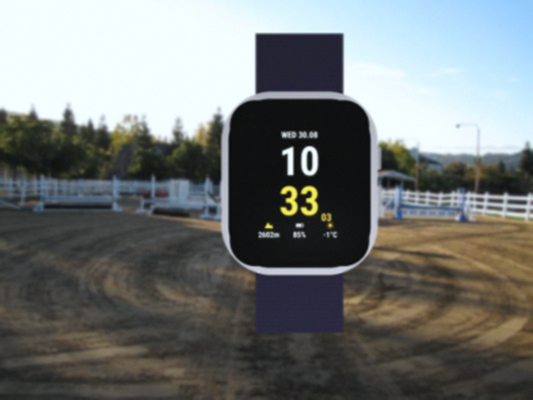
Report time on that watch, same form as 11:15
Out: 10:33
